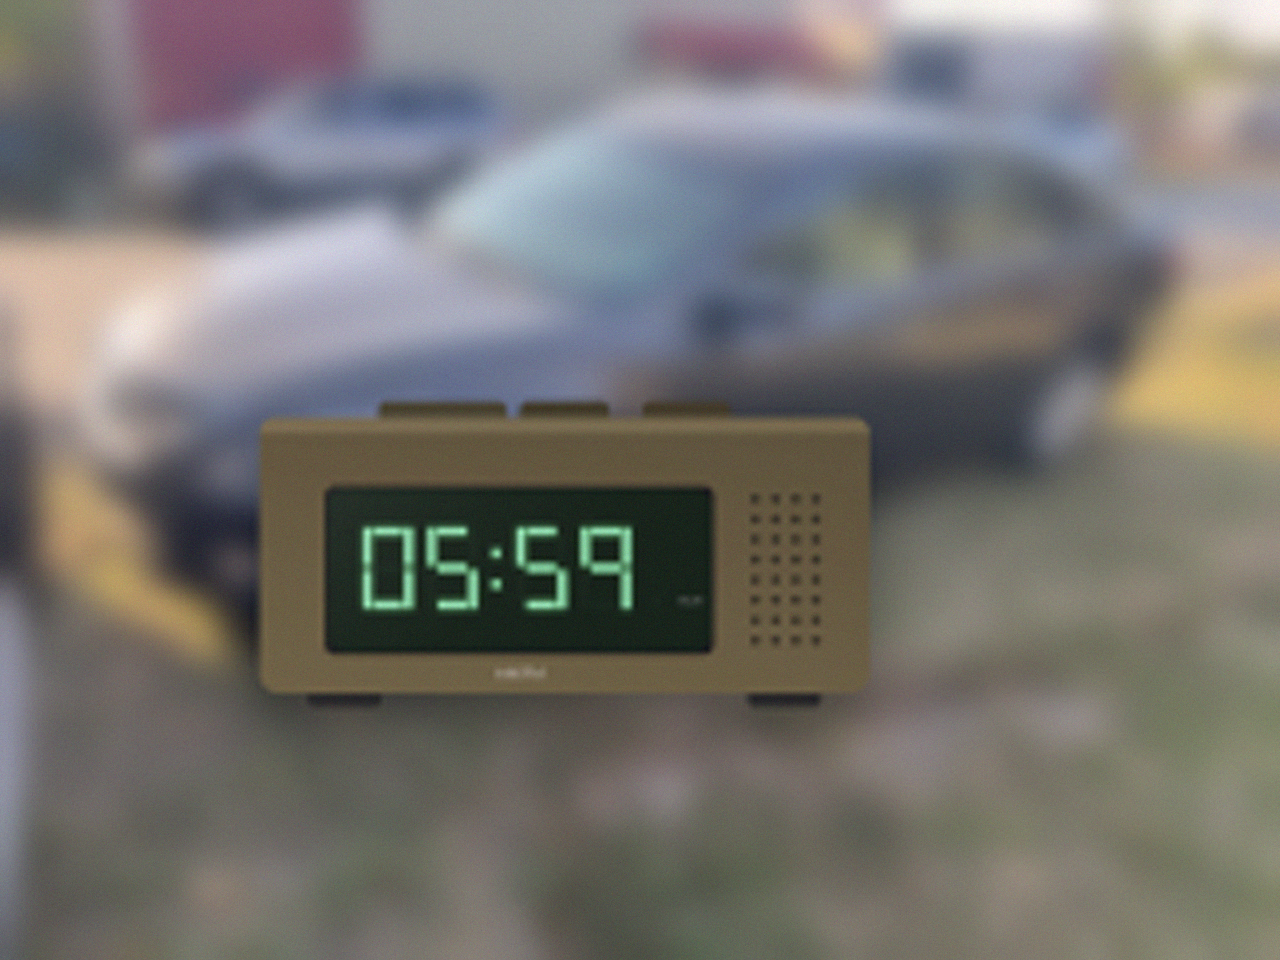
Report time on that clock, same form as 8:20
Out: 5:59
